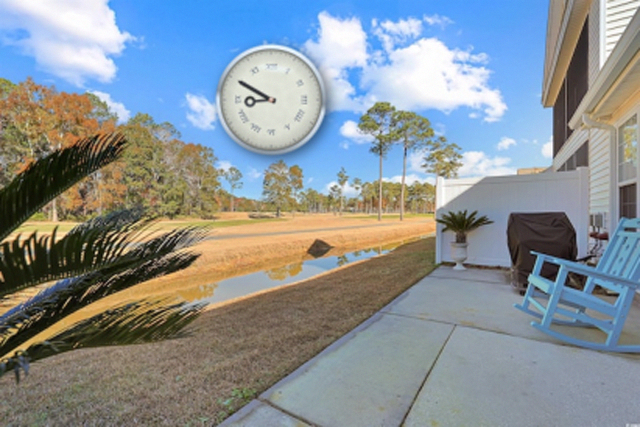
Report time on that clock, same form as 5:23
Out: 8:50
